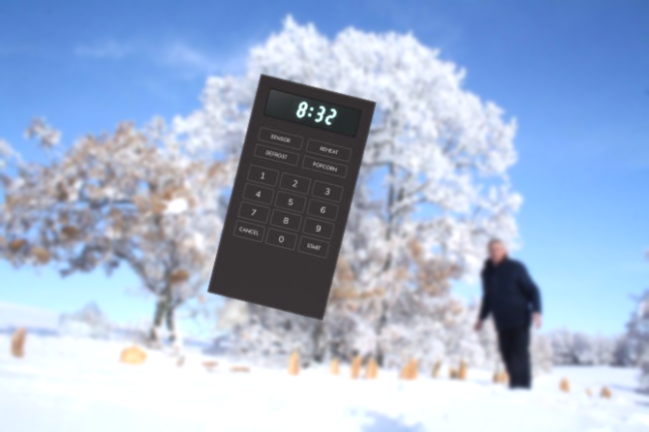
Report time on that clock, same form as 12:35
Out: 8:32
